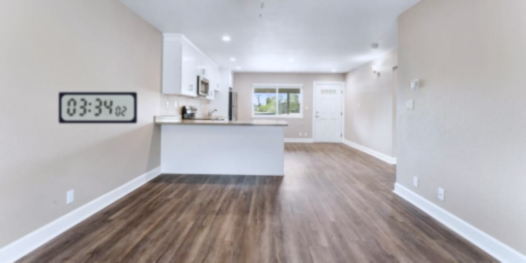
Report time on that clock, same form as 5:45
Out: 3:34
